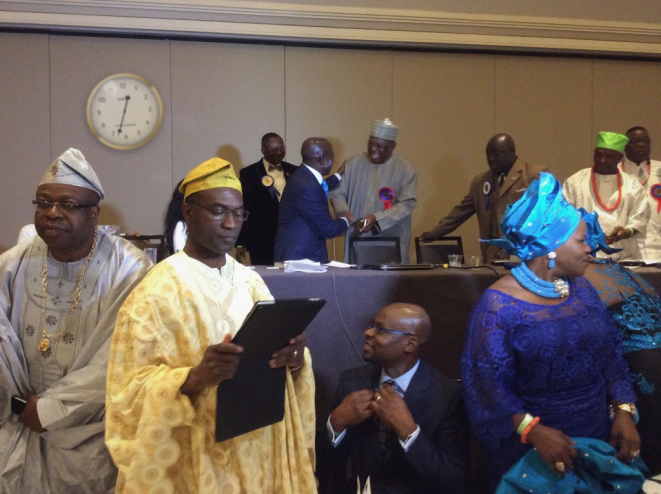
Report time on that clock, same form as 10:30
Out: 12:33
